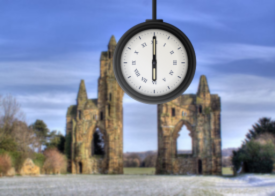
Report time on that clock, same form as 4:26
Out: 6:00
